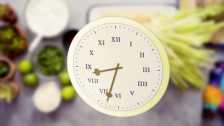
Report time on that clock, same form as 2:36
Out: 8:33
